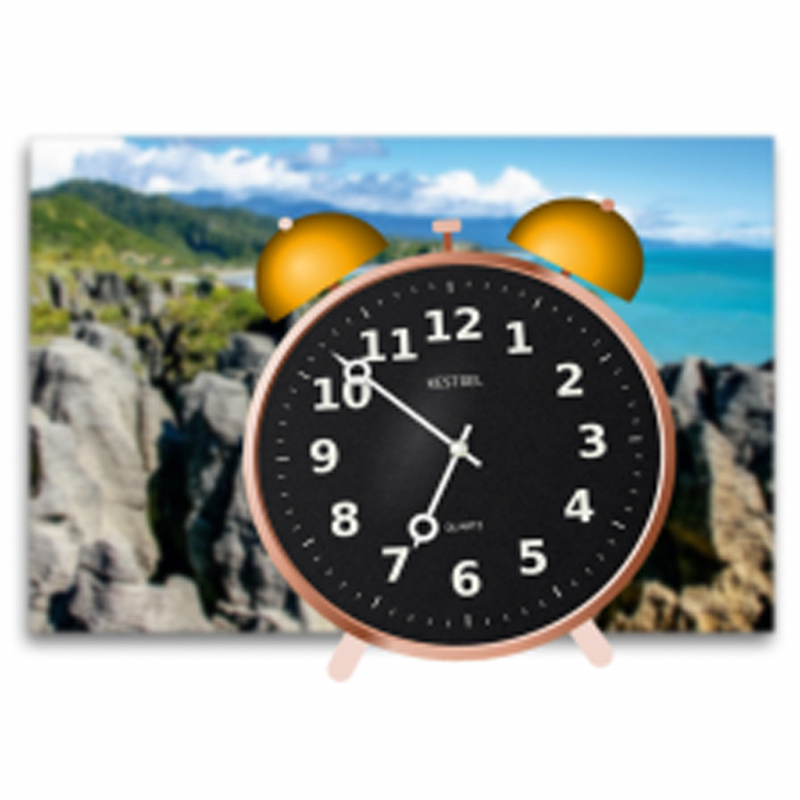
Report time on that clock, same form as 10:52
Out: 6:52
